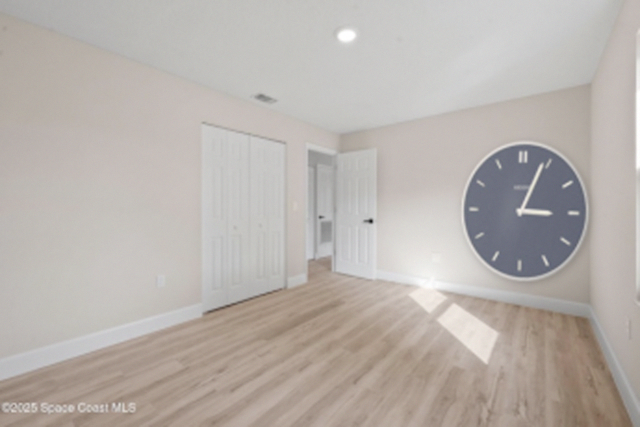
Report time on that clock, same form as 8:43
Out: 3:04
